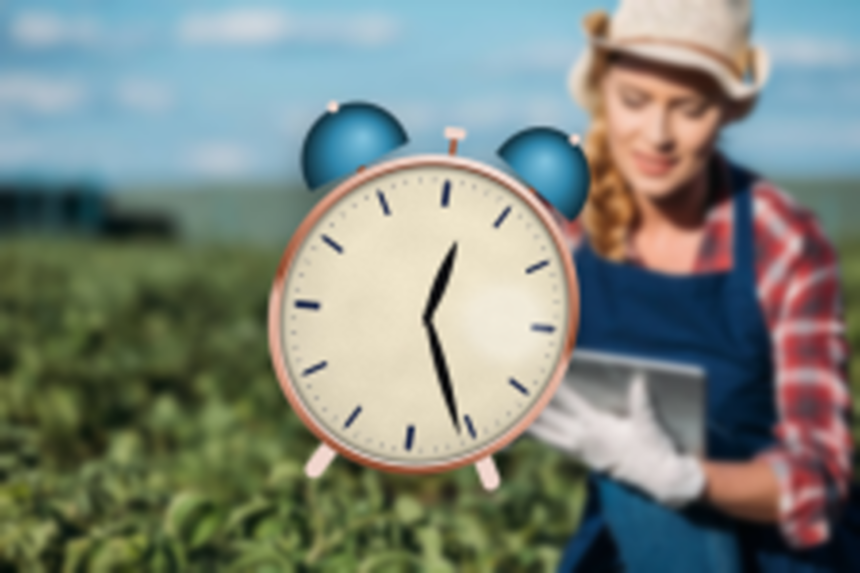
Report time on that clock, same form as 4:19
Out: 12:26
